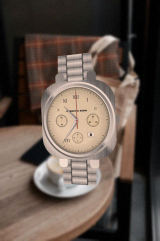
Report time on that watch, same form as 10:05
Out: 10:36
